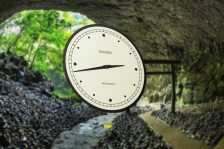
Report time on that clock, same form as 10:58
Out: 2:43
